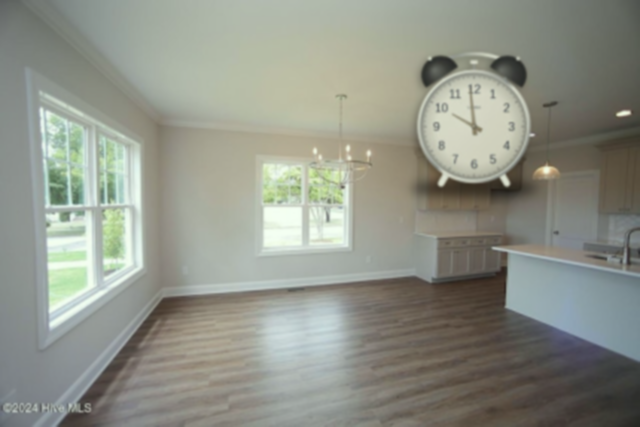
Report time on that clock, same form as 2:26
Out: 9:59
